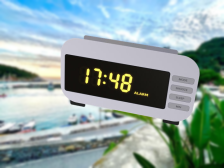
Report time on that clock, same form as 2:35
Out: 17:48
